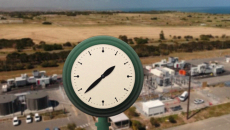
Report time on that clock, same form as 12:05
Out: 1:38
